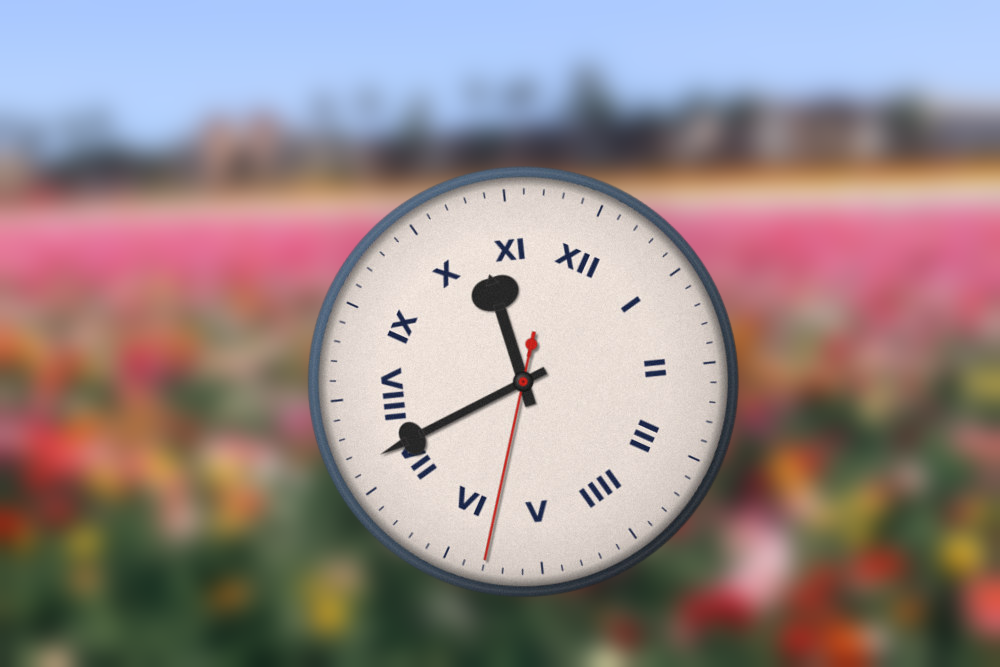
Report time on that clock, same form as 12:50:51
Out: 10:36:28
